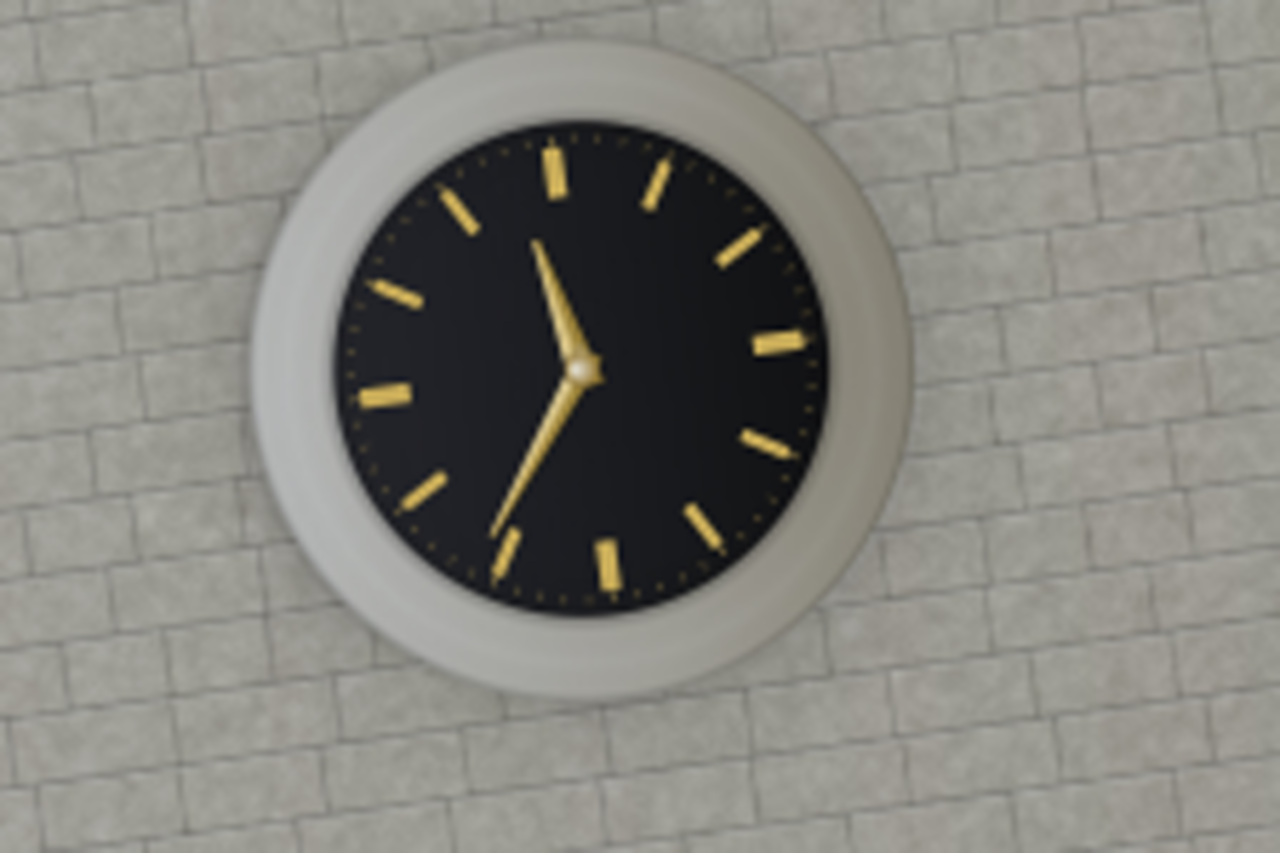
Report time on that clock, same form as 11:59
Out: 11:36
